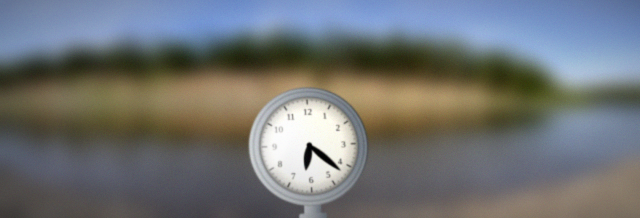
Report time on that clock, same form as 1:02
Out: 6:22
